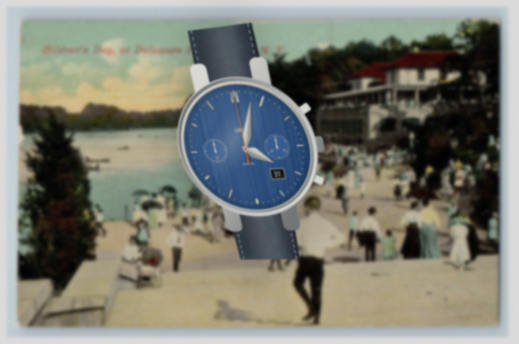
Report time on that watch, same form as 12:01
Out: 4:03
